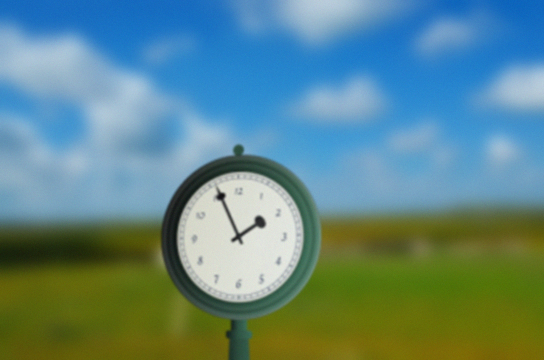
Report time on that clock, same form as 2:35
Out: 1:56
